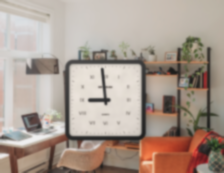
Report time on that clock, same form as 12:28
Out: 8:59
